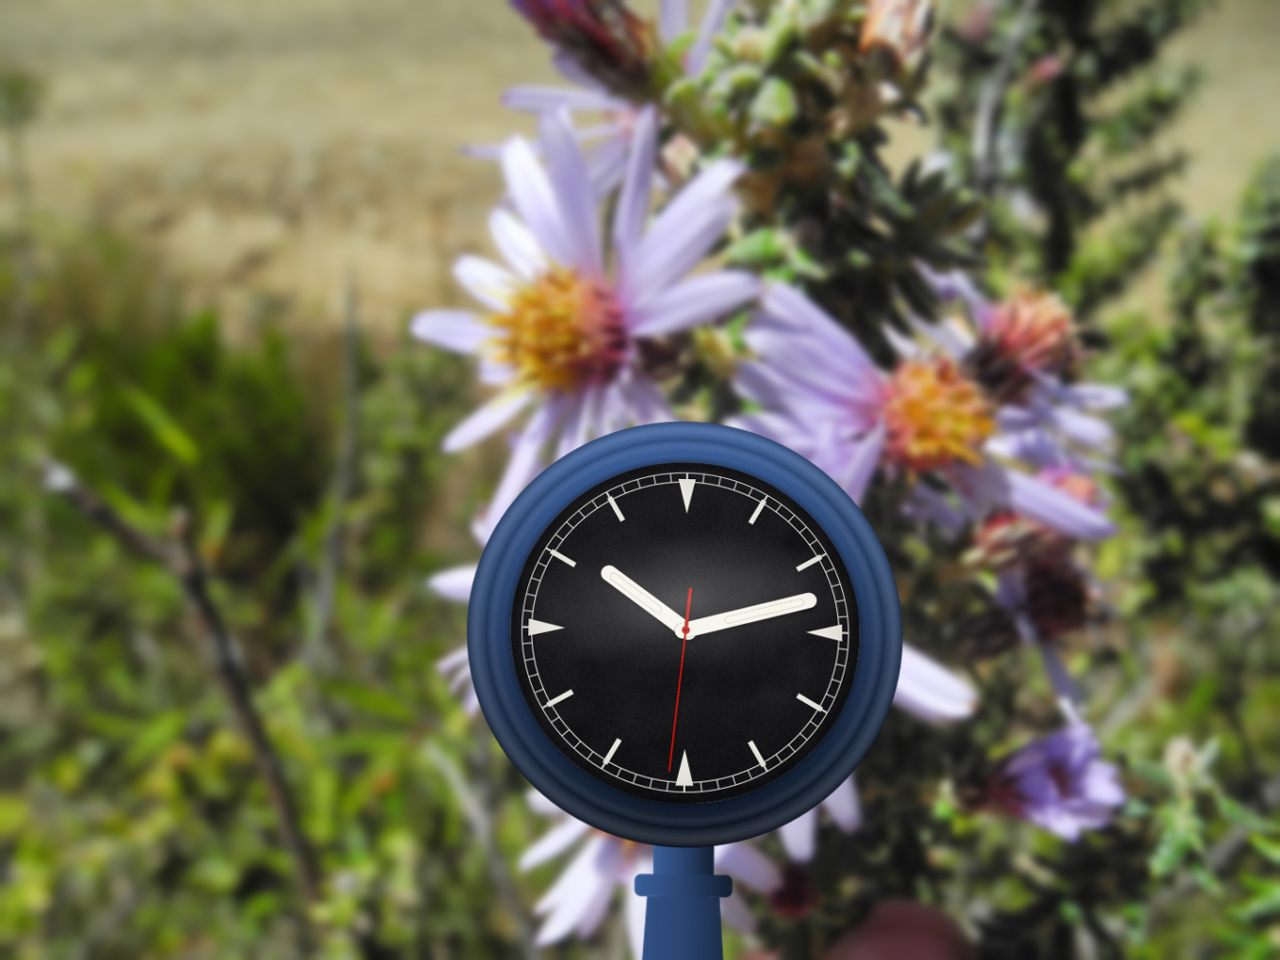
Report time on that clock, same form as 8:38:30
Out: 10:12:31
